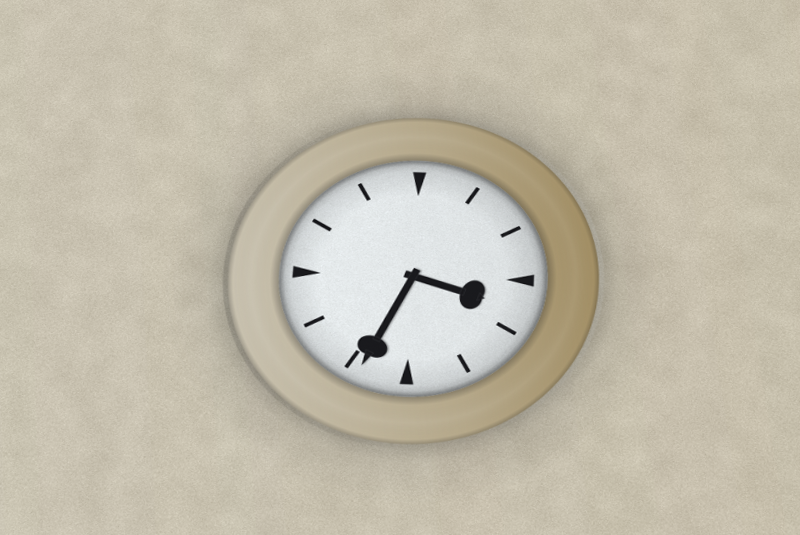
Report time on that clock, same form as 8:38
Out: 3:34
